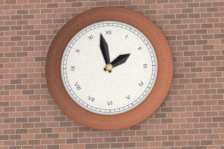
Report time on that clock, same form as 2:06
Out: 1:58
